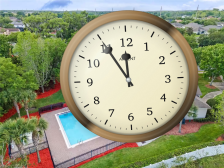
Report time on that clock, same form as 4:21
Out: 11:55
